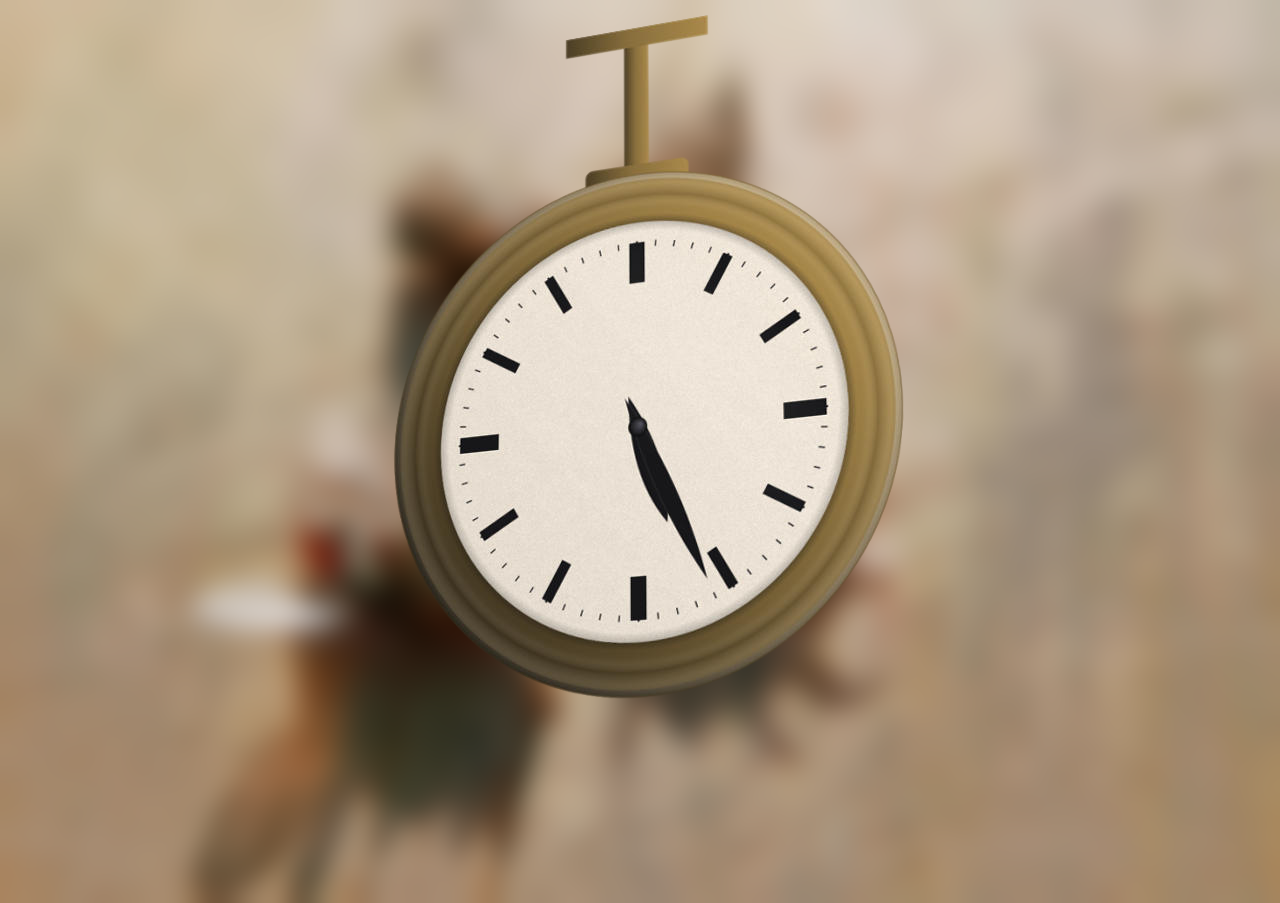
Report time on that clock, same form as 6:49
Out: 5:26
